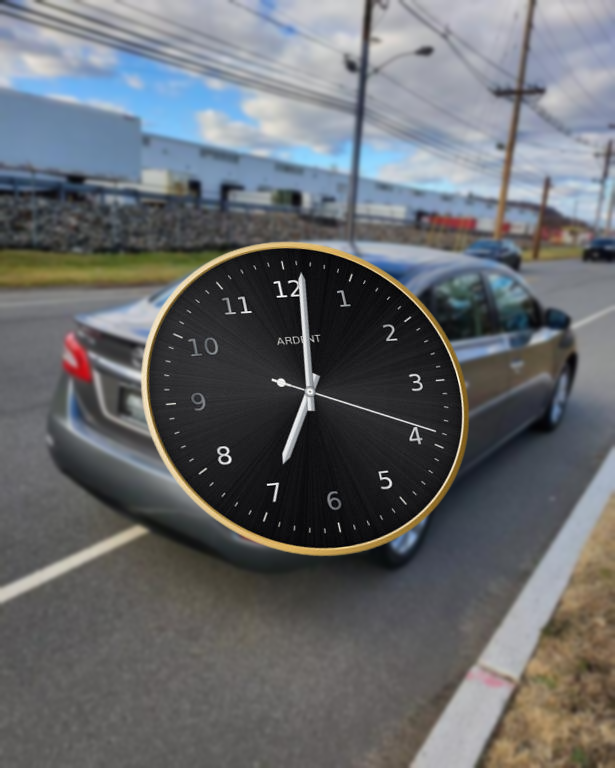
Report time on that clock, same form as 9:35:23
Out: 7:01:19
